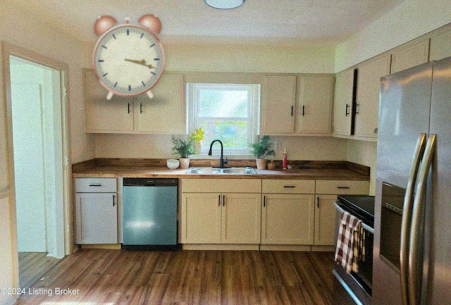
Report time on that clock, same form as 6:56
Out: 3:18
